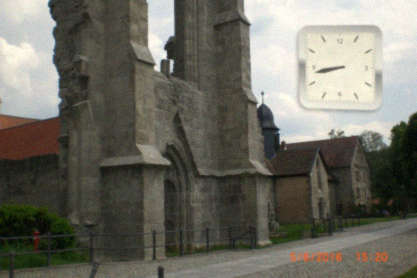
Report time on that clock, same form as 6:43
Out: 8:43
